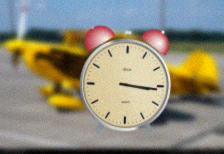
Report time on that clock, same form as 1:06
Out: 3:16
